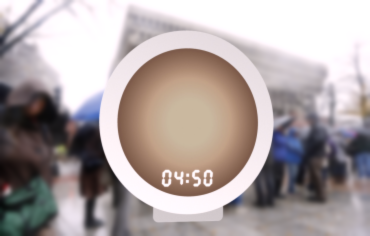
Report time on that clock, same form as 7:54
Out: 4:50
